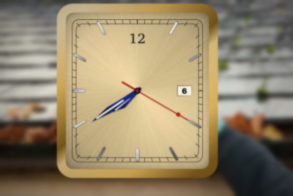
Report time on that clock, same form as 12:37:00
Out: 7:39:20
